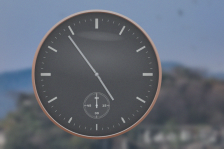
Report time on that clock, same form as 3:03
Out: 4:54
